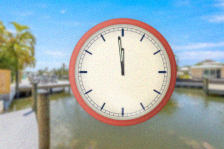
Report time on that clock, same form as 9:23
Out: 11:59
